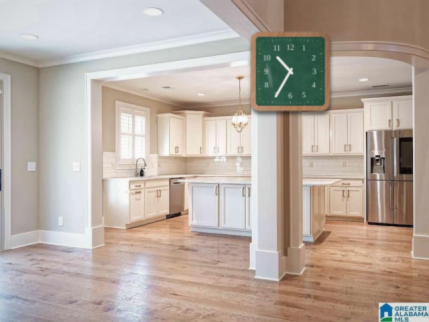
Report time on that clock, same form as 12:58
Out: 10:35
